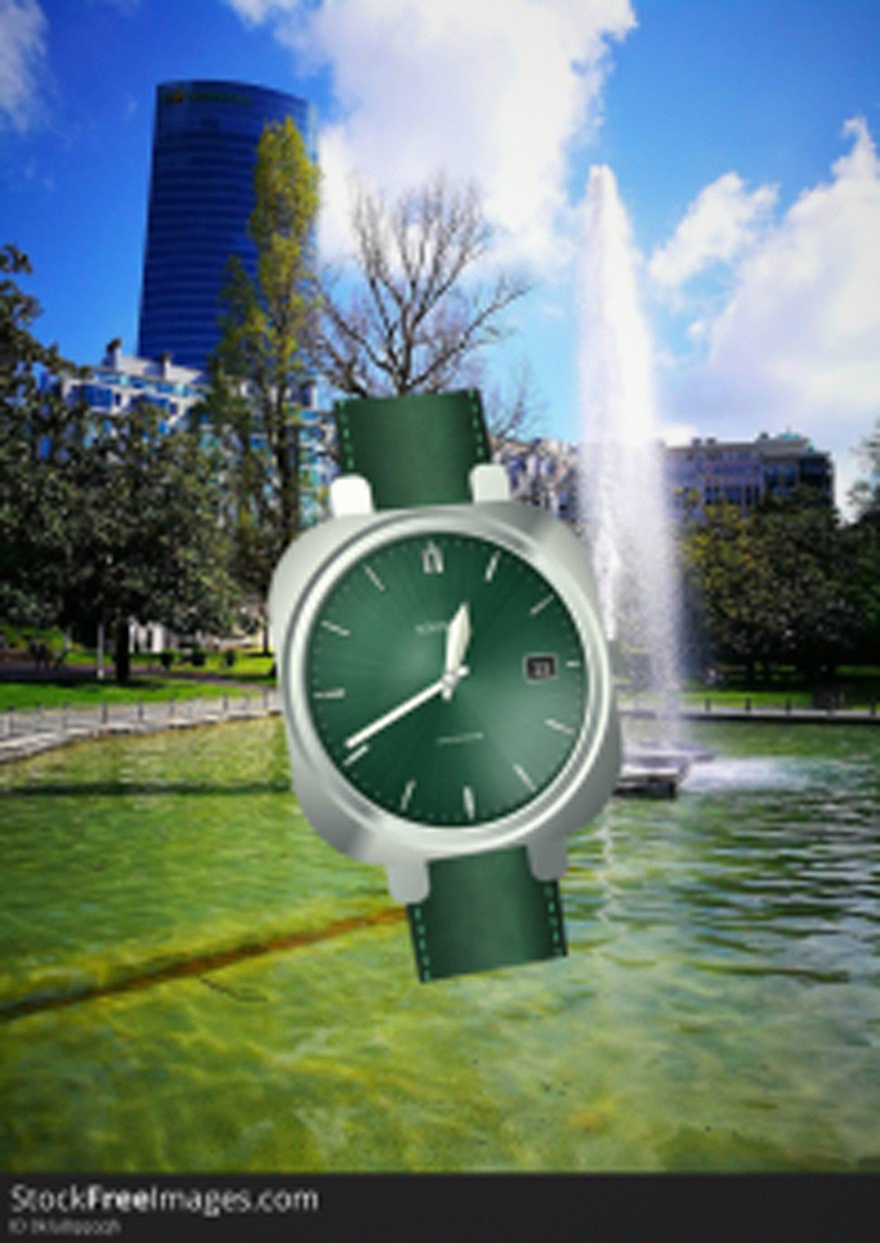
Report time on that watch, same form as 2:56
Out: 12:41
